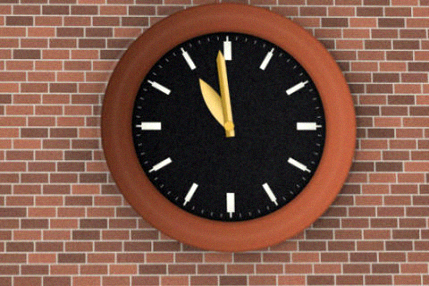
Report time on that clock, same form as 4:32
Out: 10:59
